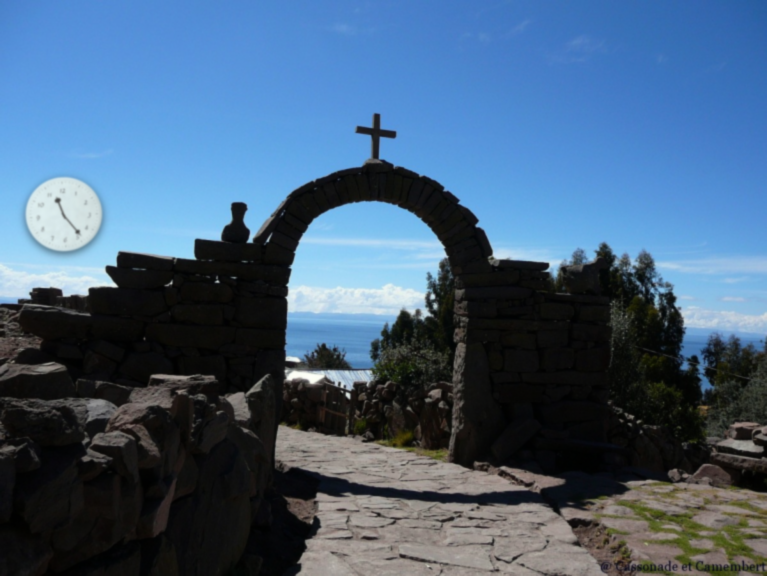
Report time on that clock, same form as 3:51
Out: 11:24
